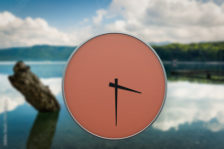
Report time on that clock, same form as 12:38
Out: 3:30
